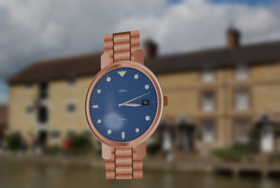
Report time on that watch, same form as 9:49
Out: 3:12
